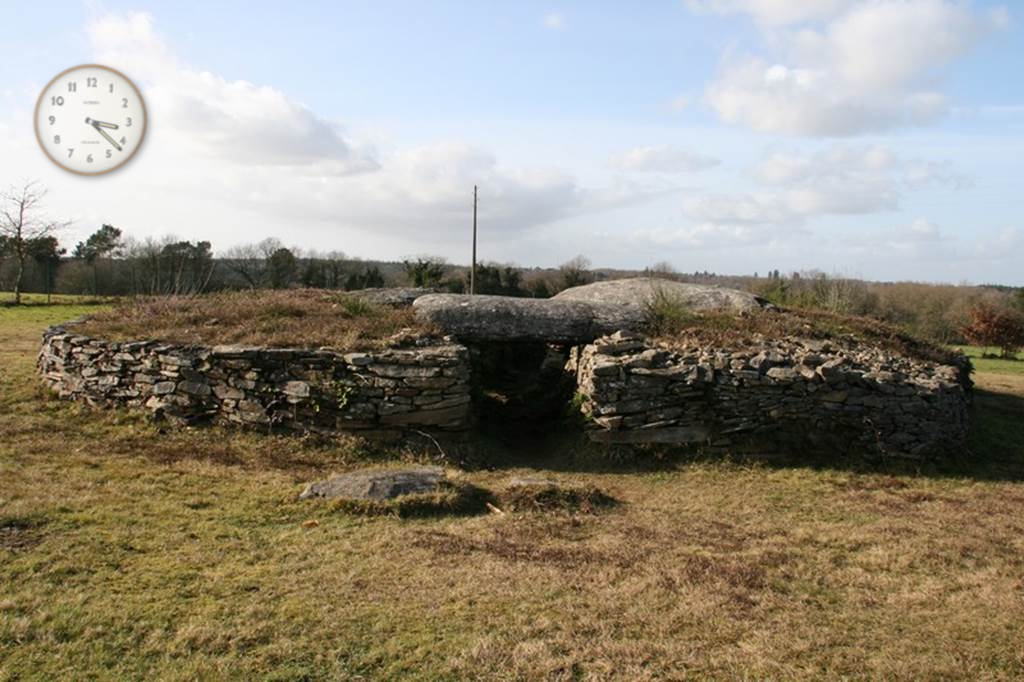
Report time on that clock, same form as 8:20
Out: 3:22
